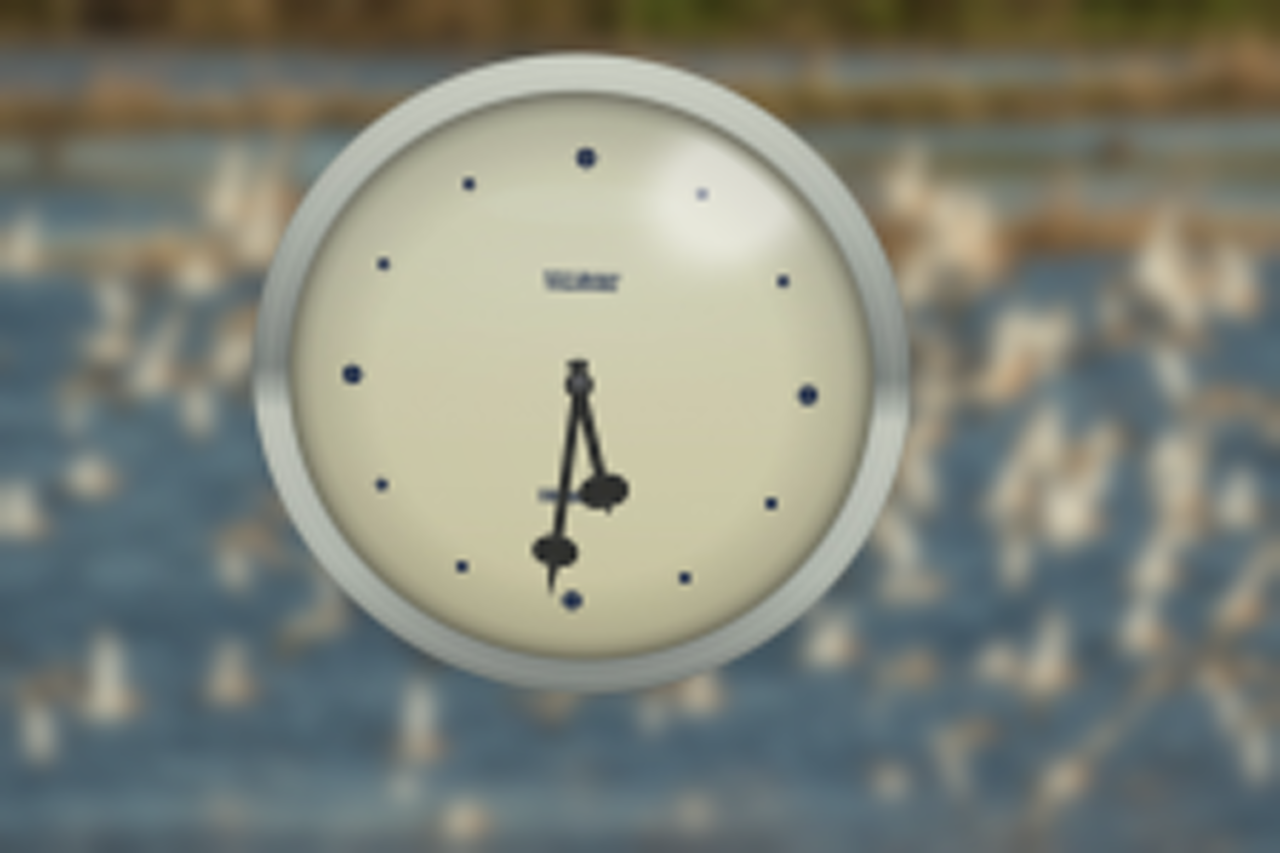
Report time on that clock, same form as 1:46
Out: 5:31
